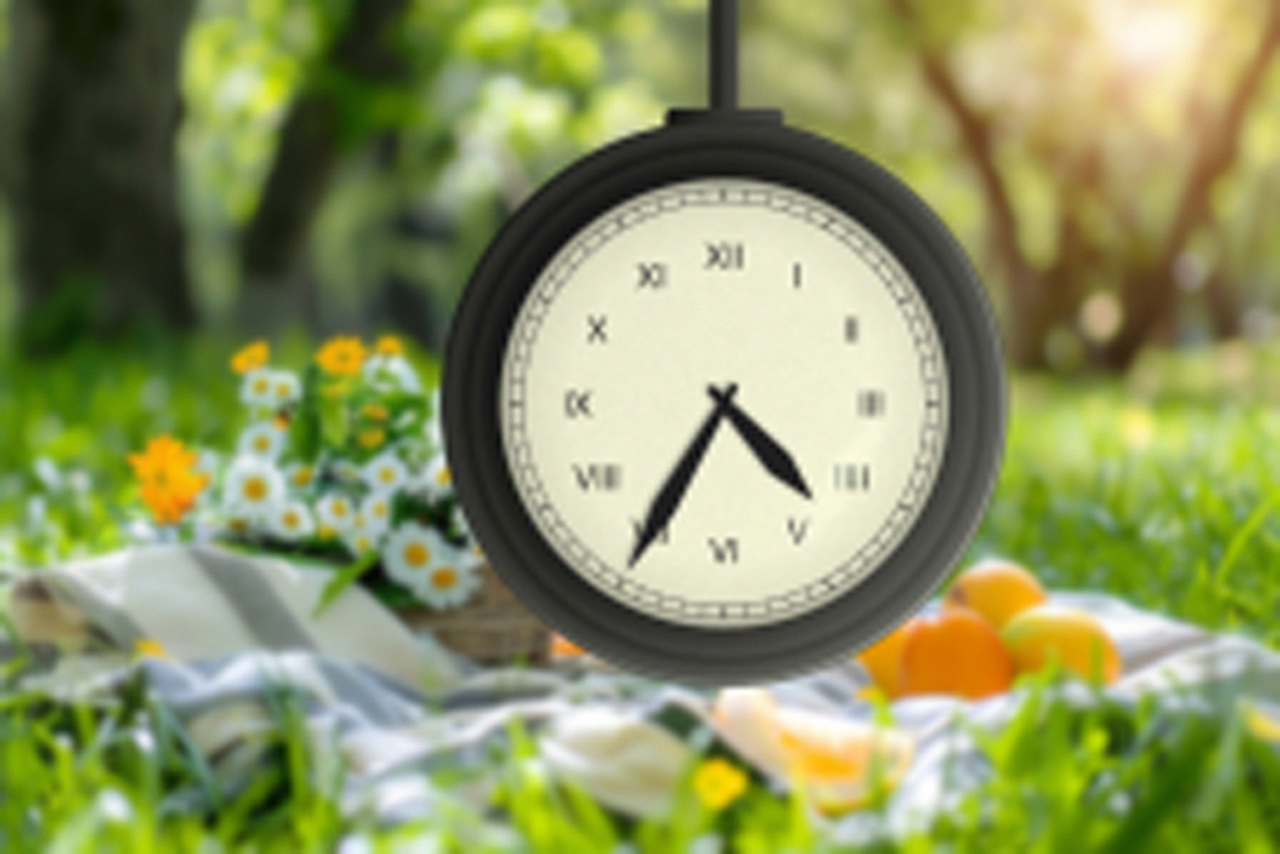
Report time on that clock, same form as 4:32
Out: 4:35
